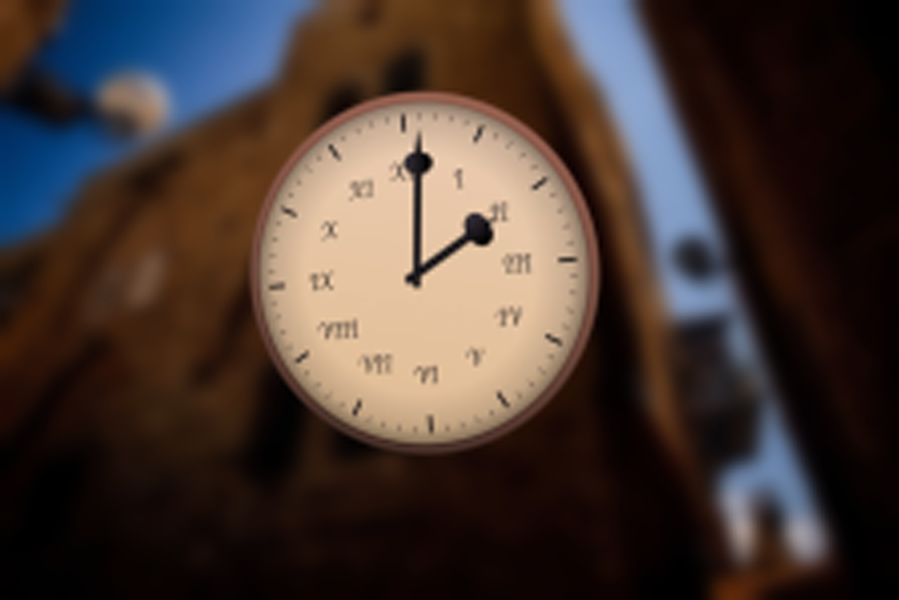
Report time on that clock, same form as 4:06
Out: 2:01
